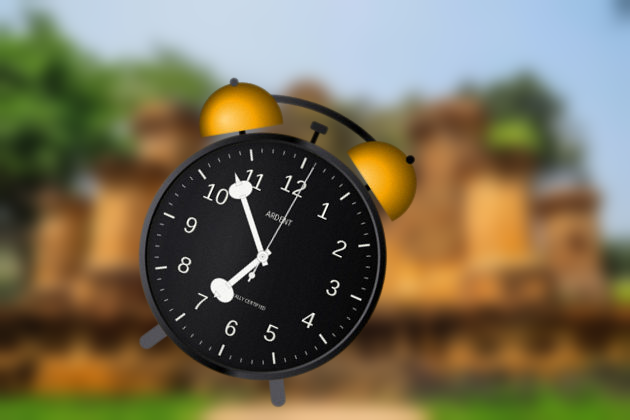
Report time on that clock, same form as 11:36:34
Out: 6:53:01
